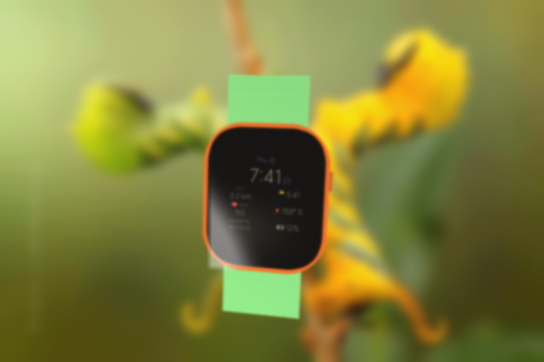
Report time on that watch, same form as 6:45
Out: 7:41
